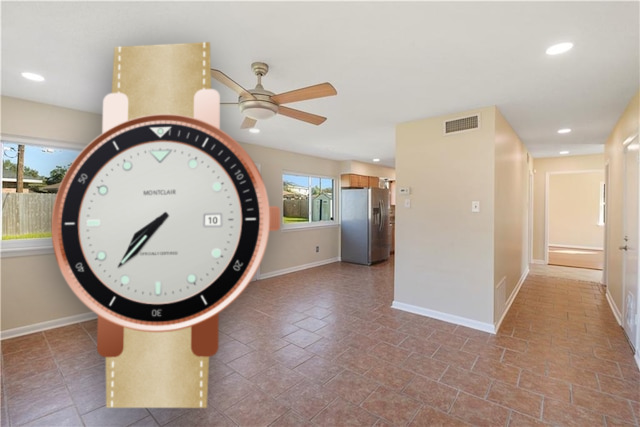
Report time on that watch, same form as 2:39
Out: 7:37
